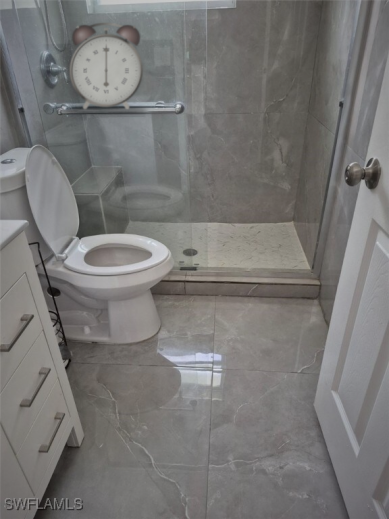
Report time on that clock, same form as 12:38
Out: 6:00
